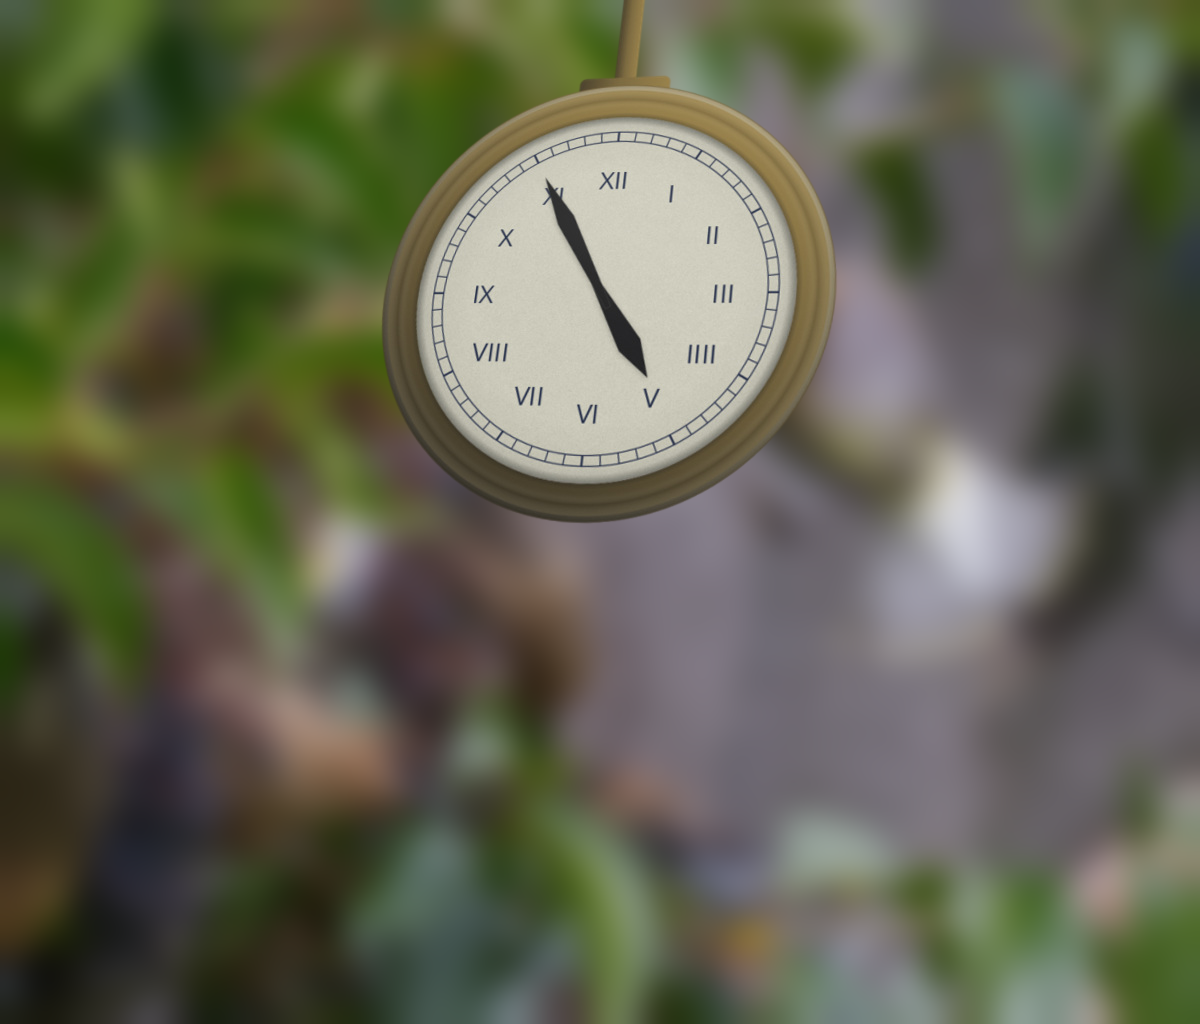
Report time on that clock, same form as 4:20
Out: 4:55
